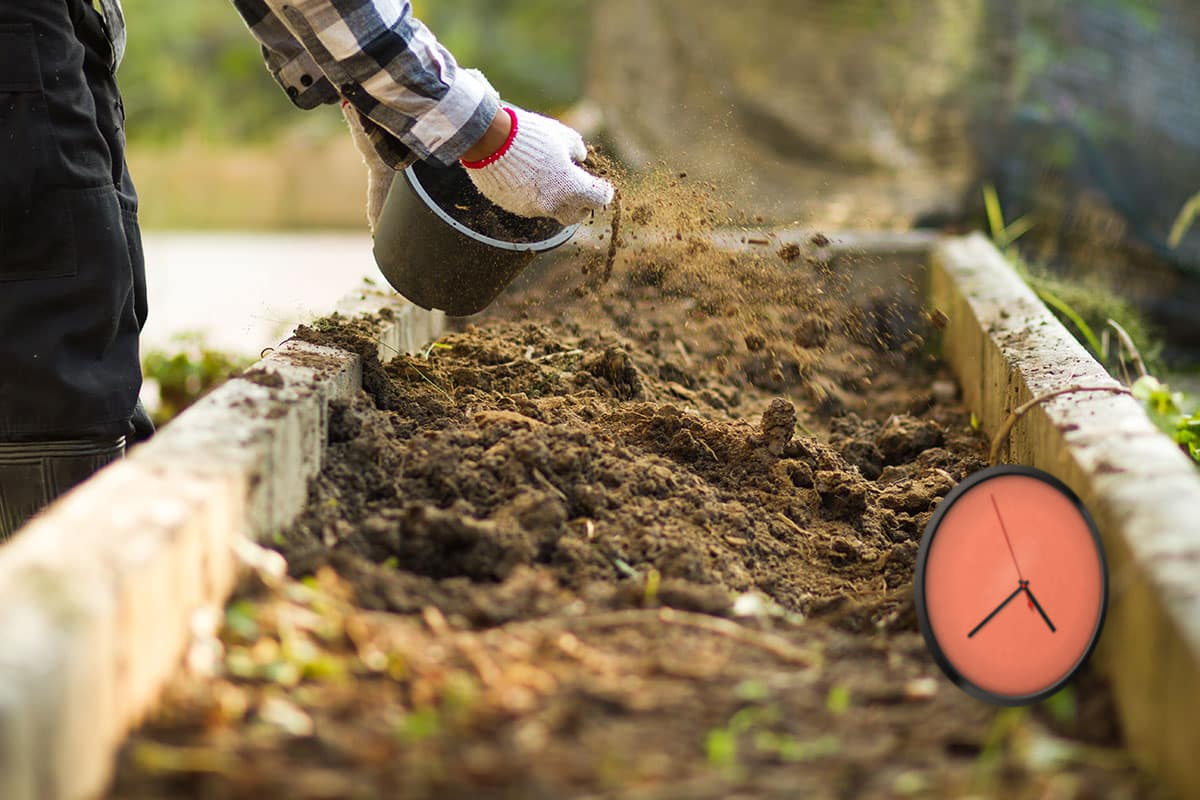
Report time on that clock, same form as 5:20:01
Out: 4:38:56
